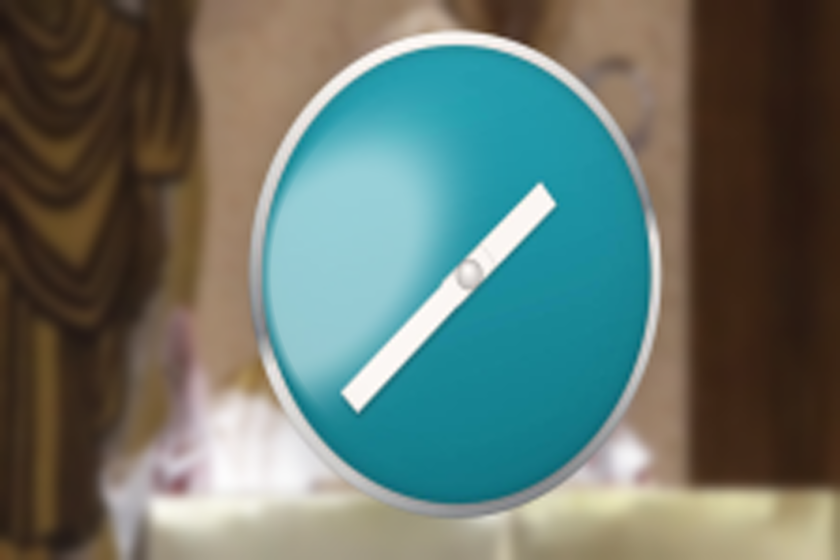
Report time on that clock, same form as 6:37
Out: 1:38
